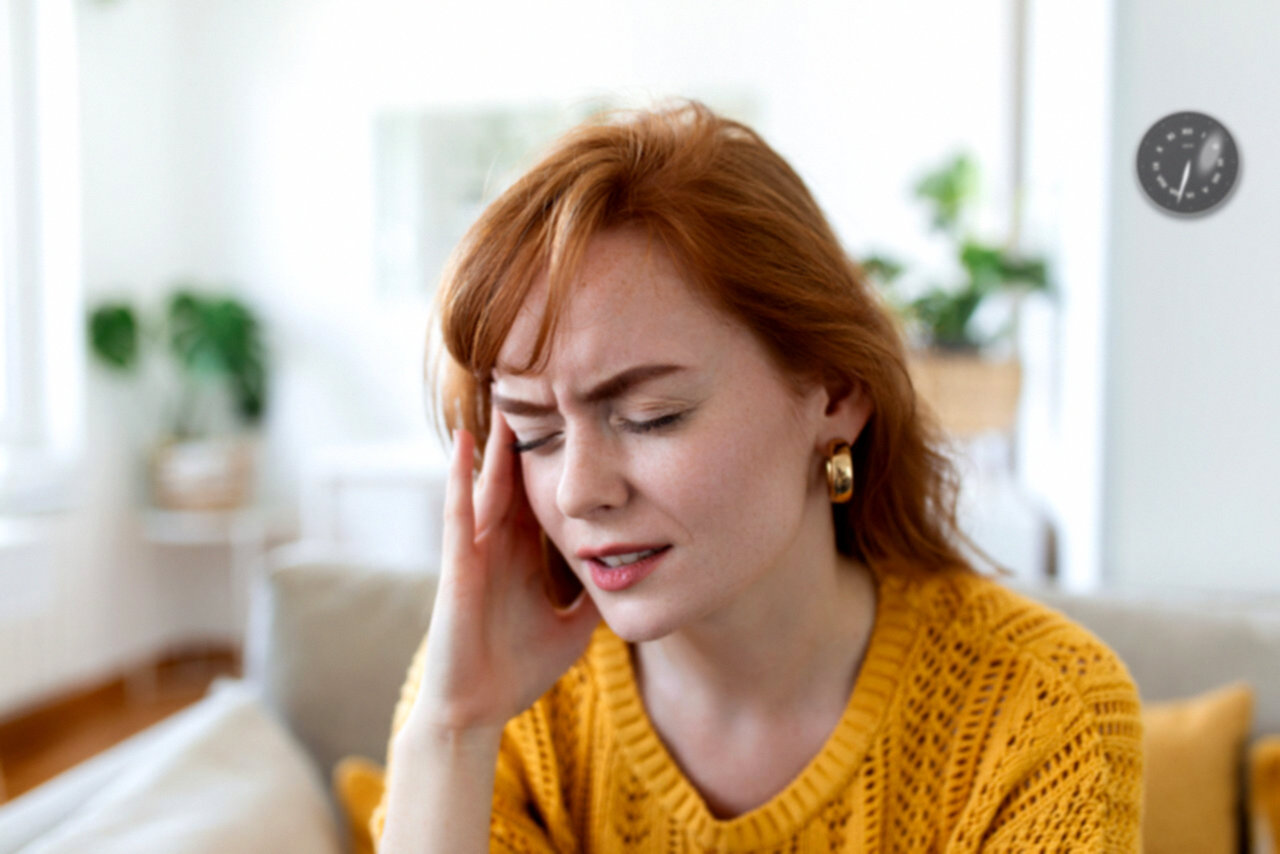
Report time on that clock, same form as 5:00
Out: 6:33
